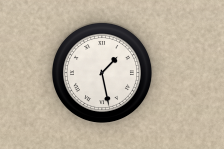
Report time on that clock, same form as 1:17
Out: 1:28
